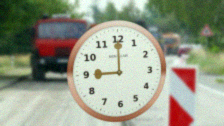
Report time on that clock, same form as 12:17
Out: 9:00
